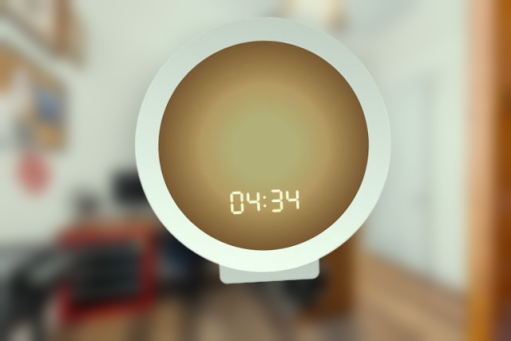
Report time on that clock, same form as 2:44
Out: 4:34
